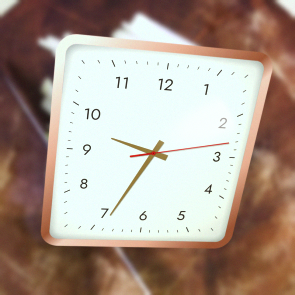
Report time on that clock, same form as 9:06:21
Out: 9:34:13
